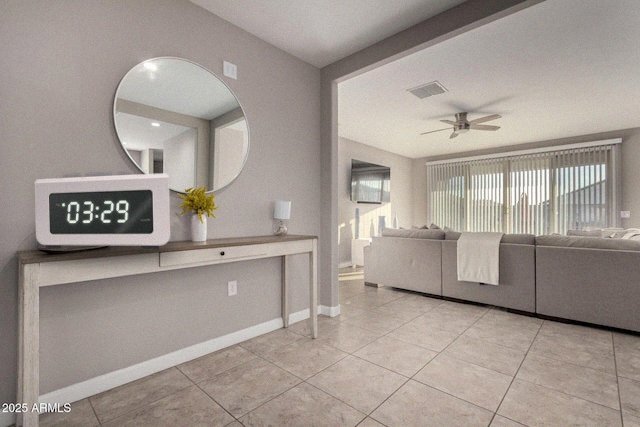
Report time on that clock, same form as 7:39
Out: 3:29
